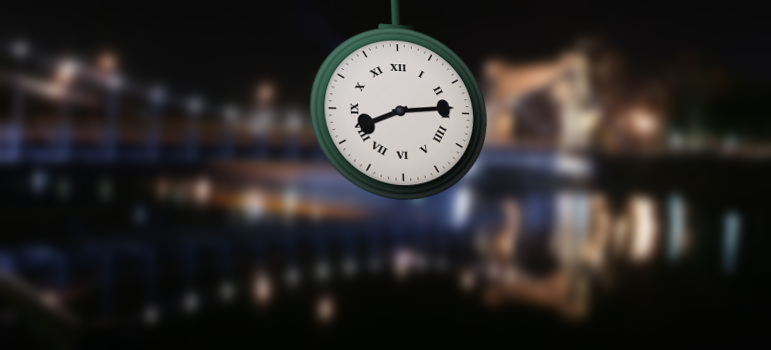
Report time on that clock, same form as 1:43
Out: 8:14
